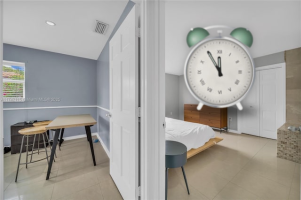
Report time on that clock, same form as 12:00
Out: 11:55
